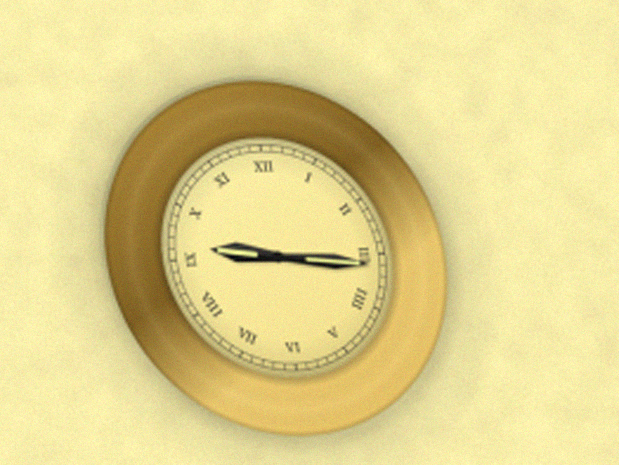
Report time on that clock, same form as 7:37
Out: 9:16
